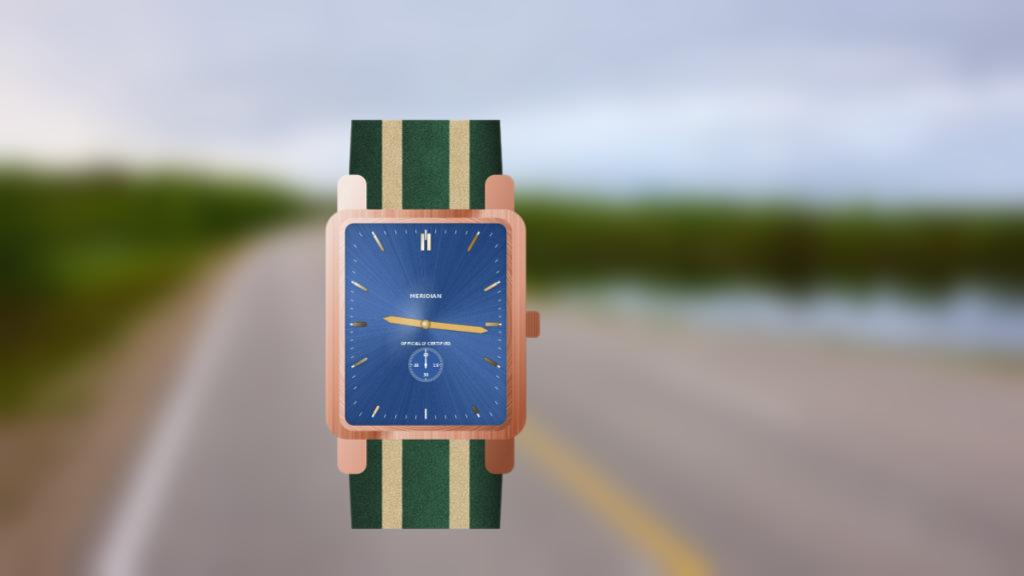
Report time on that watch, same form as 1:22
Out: 9:16
